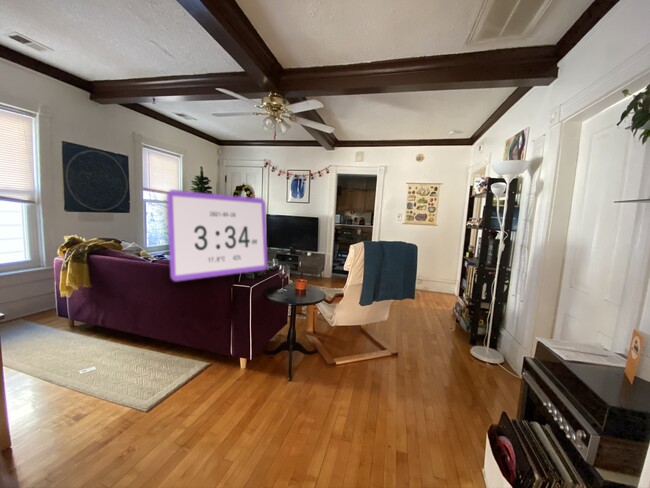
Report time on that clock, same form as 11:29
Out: 3:34
